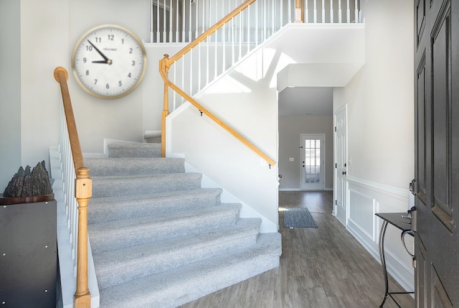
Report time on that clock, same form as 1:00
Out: 8:52
